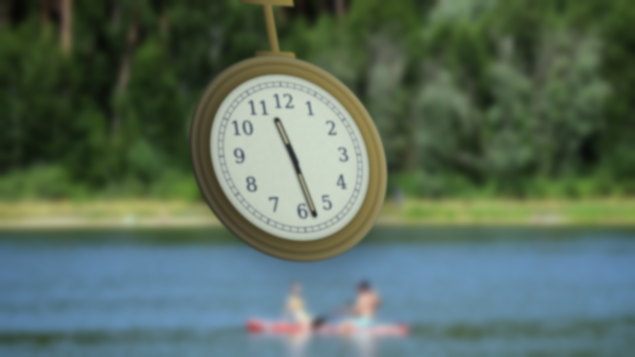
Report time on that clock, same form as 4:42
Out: 11:28
